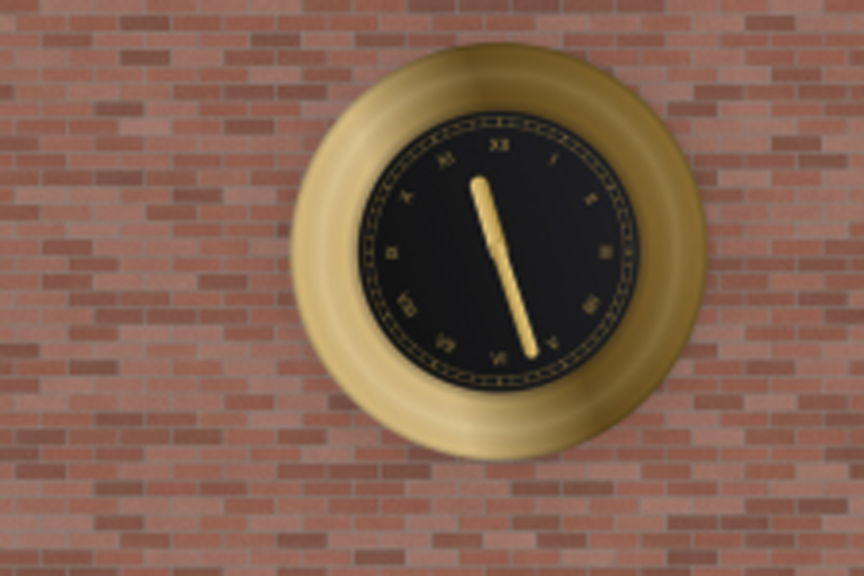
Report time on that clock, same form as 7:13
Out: 11:27
